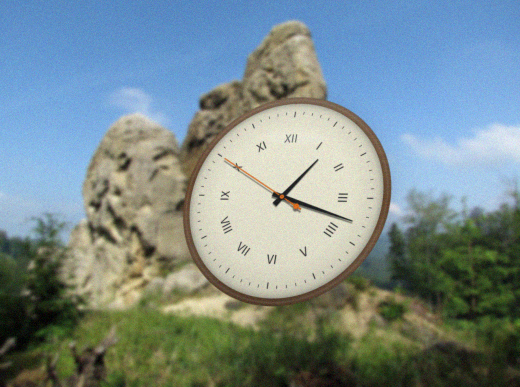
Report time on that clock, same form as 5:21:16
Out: 1:17:50
